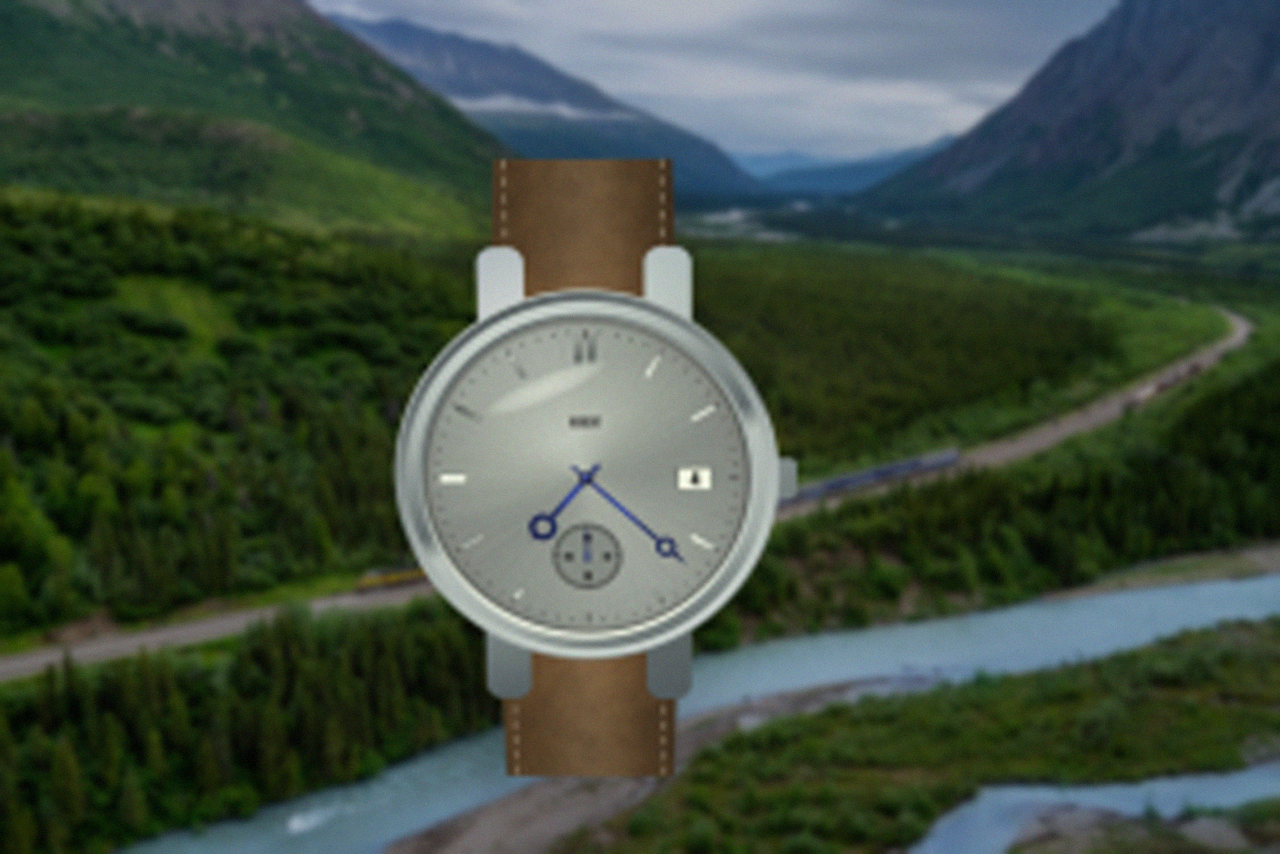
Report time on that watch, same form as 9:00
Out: 7:22
